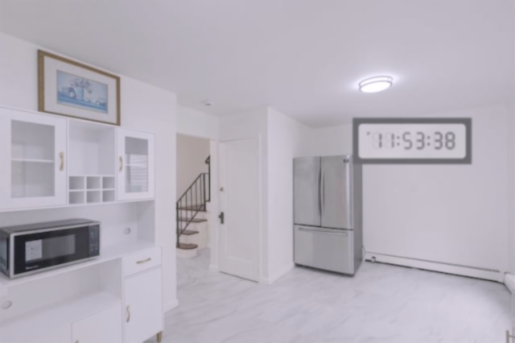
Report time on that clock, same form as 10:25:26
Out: 11:53:38
